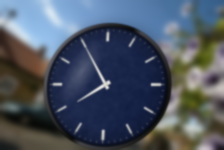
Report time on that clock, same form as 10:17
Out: 7:55
